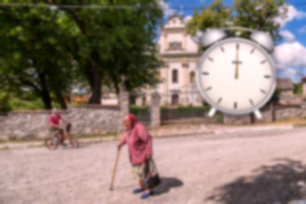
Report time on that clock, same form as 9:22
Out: 12:00
